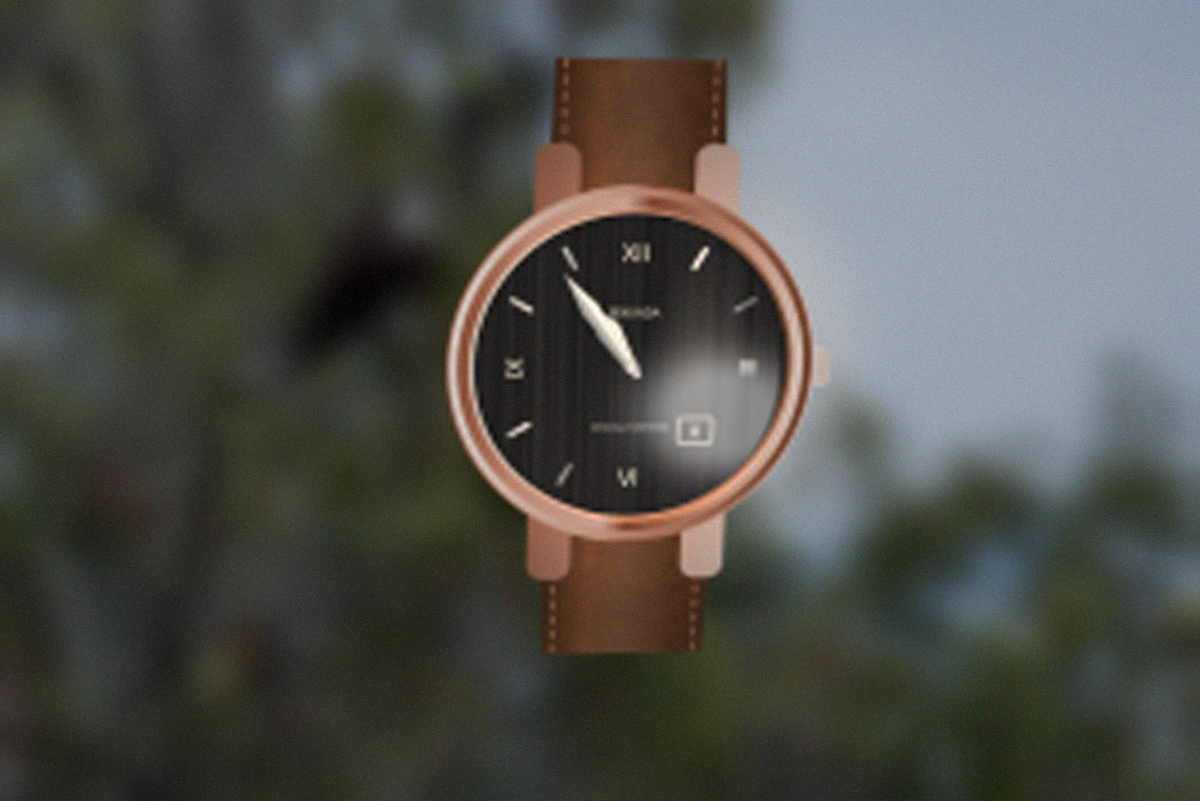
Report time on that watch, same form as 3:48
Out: 10:54
